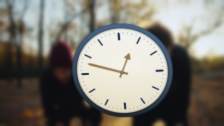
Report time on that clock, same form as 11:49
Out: 12:48
